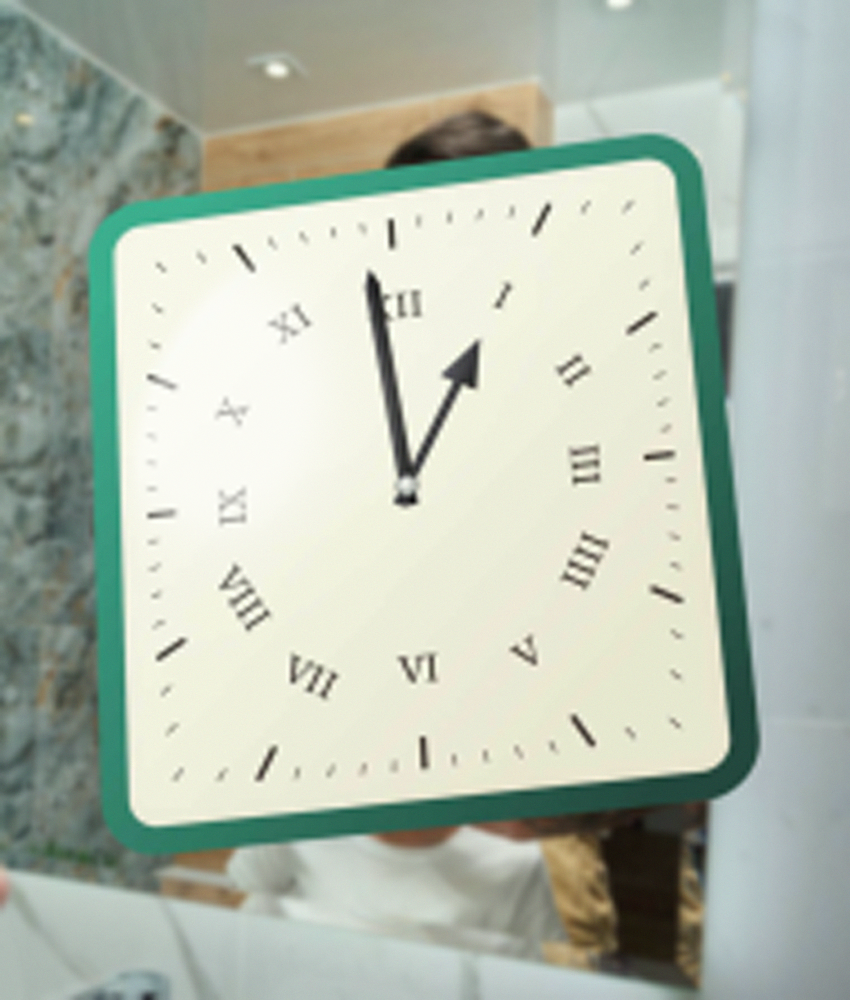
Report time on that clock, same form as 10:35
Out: 12:59
